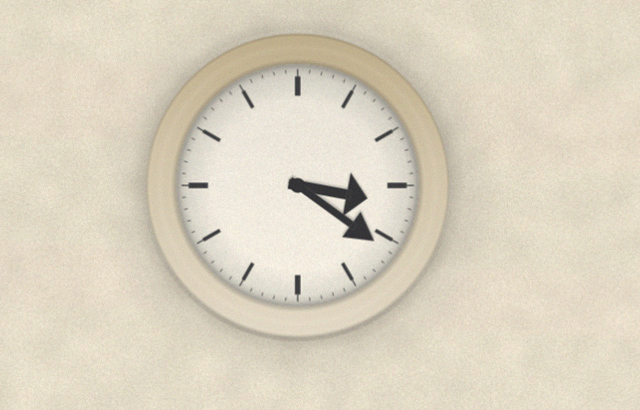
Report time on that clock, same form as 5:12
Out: 3:21
